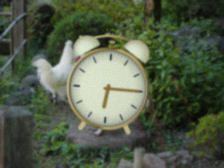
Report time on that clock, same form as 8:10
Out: 6:15
